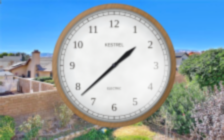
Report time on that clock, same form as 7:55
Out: 1:38
